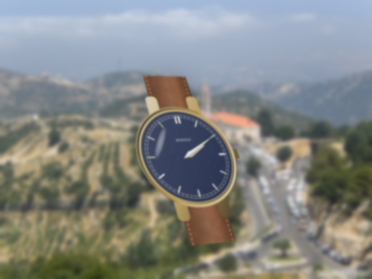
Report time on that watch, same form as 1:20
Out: 2:10
